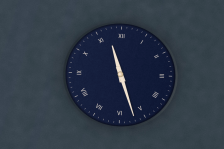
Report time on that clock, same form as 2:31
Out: 11:27
